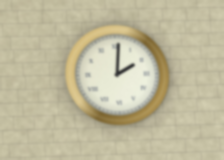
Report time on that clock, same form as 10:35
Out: 2:01
